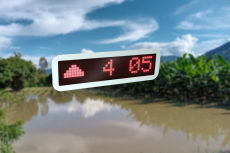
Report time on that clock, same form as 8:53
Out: 4:05
